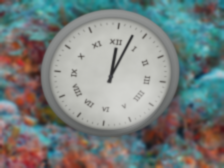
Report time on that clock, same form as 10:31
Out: 12:03
